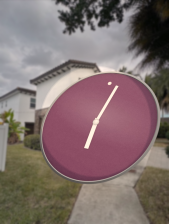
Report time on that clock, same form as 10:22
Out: 6:02
